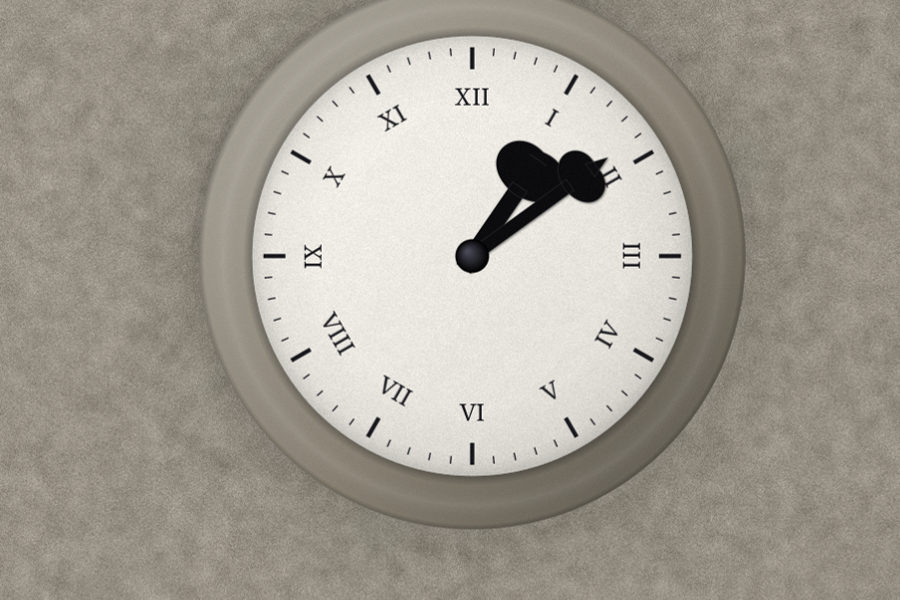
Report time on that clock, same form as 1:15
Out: 1:09
